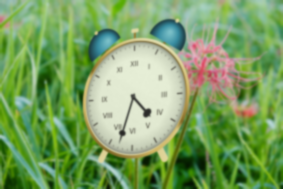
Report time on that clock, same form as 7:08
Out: 4:33
